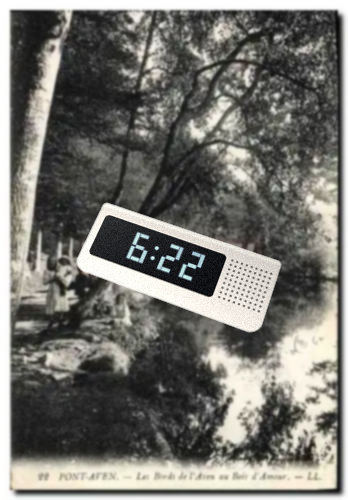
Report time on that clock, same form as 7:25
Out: 6:22
